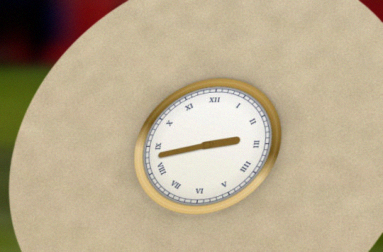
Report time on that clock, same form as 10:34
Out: 2:43
